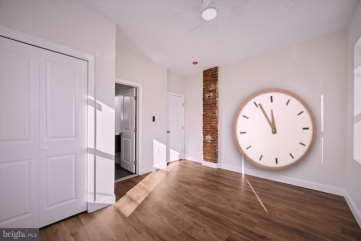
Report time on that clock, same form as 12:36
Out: 11:56
